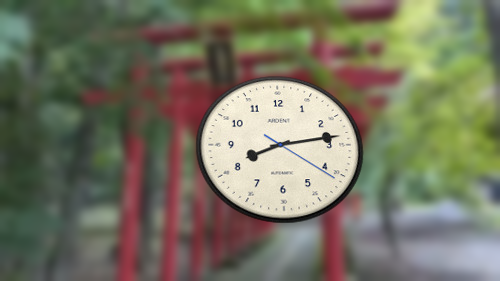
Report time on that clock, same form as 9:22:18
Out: 8:13:21
